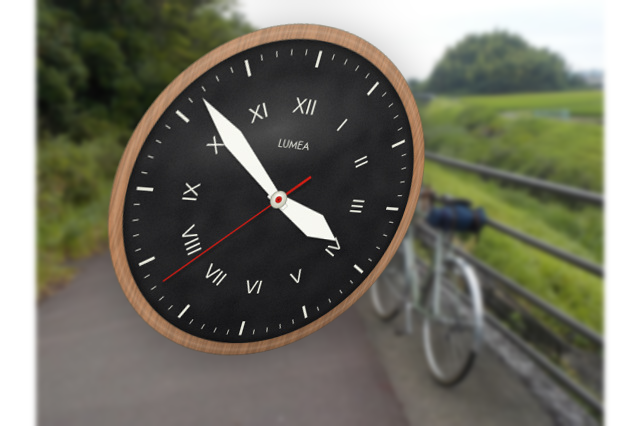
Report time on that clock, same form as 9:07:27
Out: 3:51:38
